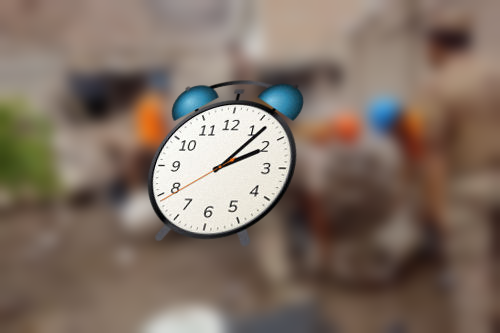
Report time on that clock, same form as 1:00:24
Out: 2:06:39
